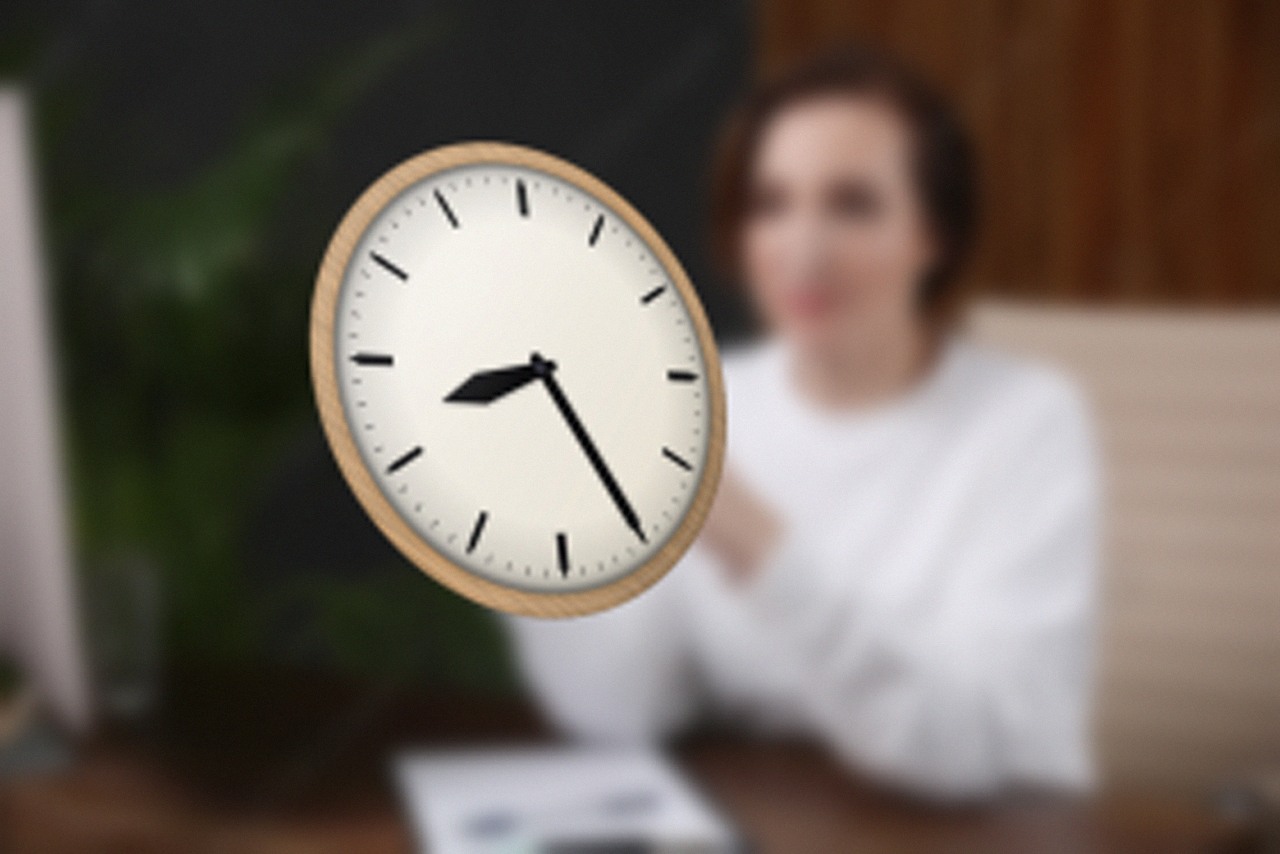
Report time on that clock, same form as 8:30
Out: 8:25
